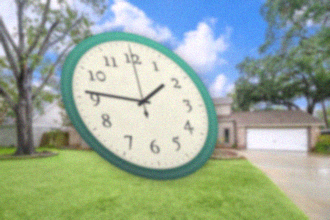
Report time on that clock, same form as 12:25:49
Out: 1:46:00
